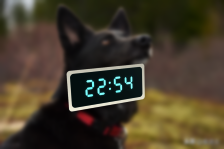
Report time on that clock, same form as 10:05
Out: 22:54
